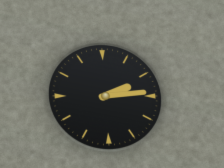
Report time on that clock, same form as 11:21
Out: 2:14
